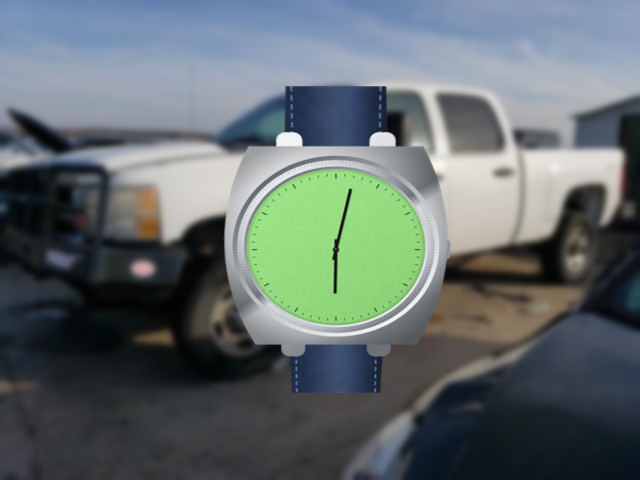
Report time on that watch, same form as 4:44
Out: 6:02
